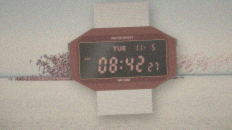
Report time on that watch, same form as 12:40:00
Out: 8:42:27
